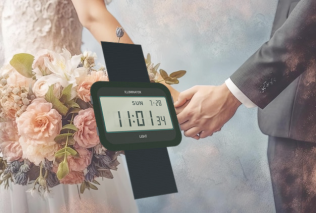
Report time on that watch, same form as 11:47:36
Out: 11:01:34
